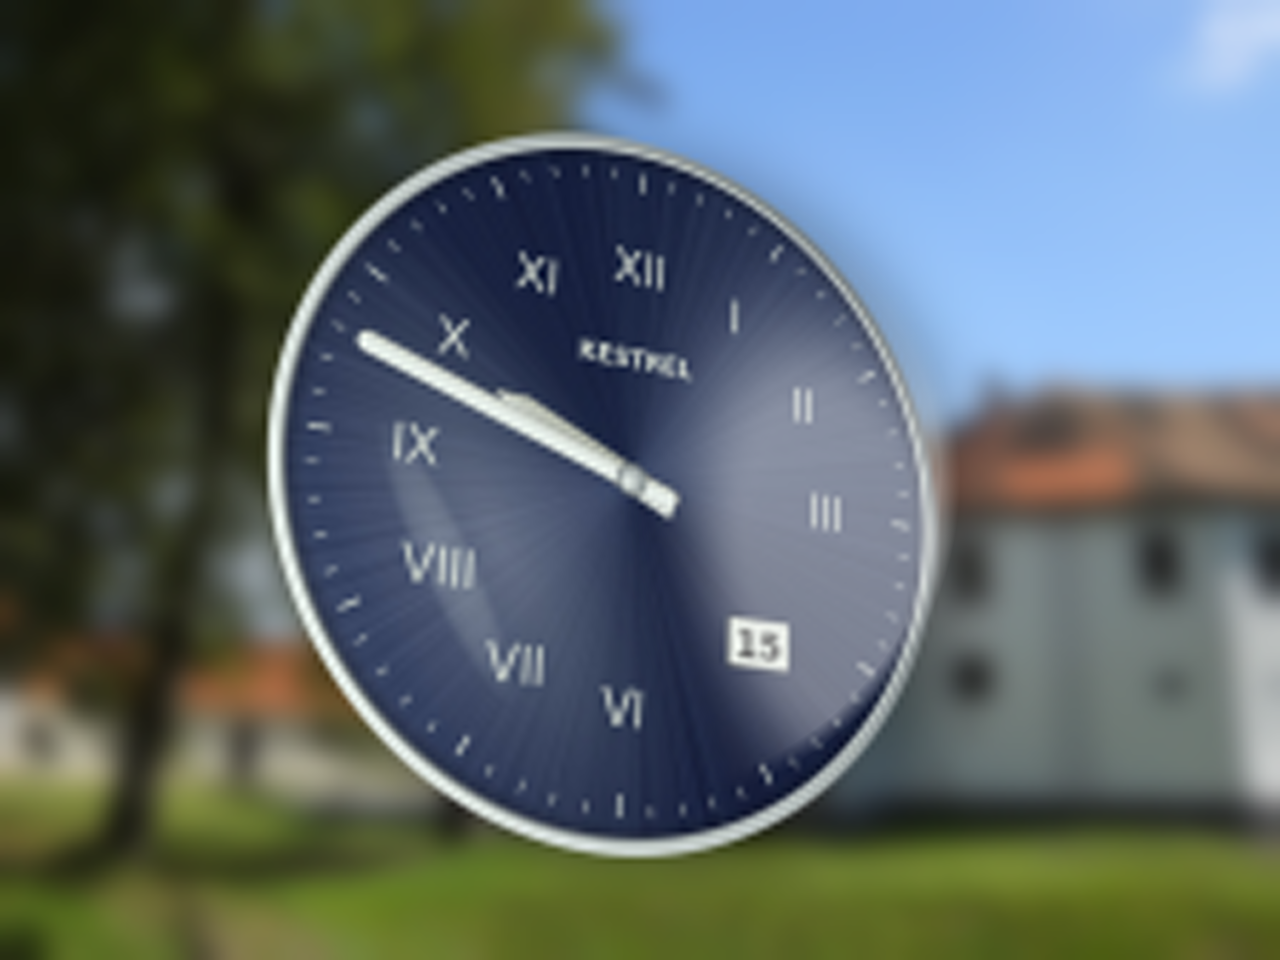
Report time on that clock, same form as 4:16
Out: 9:48
